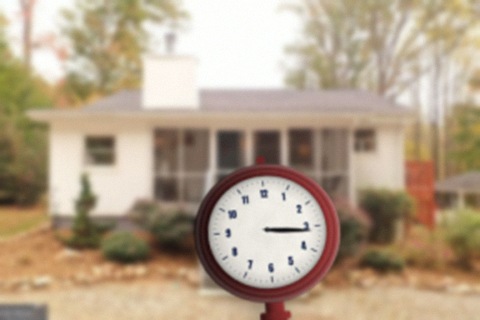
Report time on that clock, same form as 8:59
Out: 3:16
